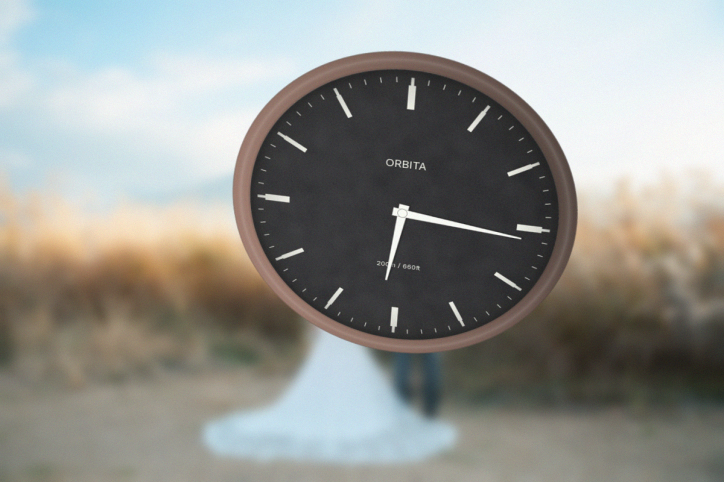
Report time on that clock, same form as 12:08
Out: 6:16
